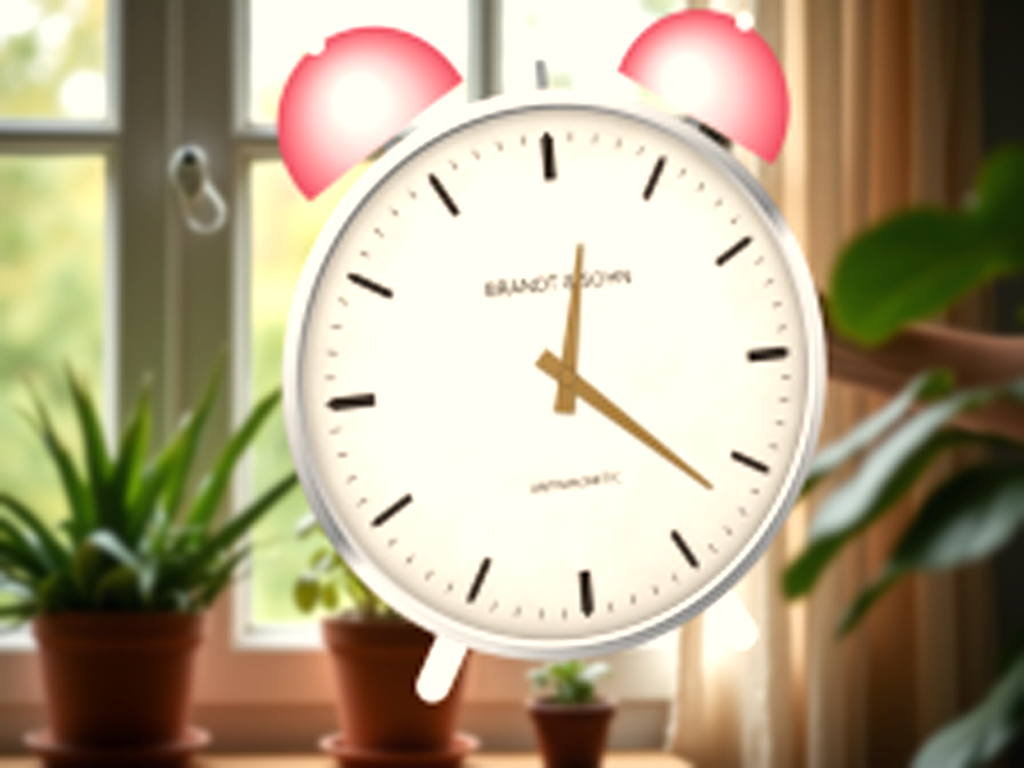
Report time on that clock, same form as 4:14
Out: 12:22
